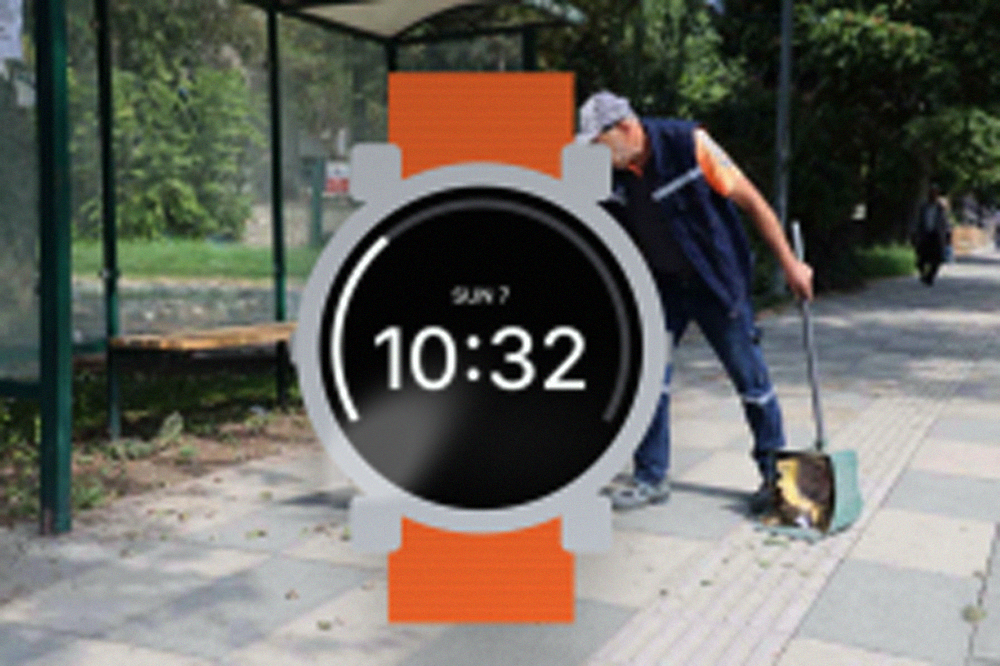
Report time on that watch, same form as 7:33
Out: 10:32
